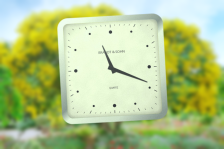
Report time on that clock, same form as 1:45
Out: 11:19
